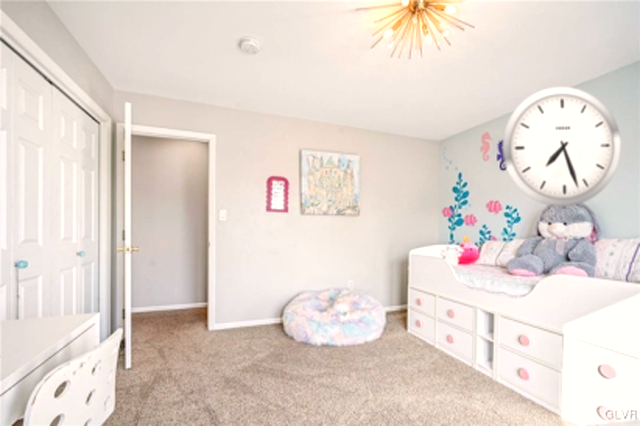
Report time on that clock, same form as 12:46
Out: 7:27
